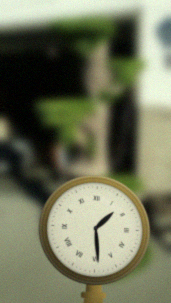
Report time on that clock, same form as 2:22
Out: 1:29
